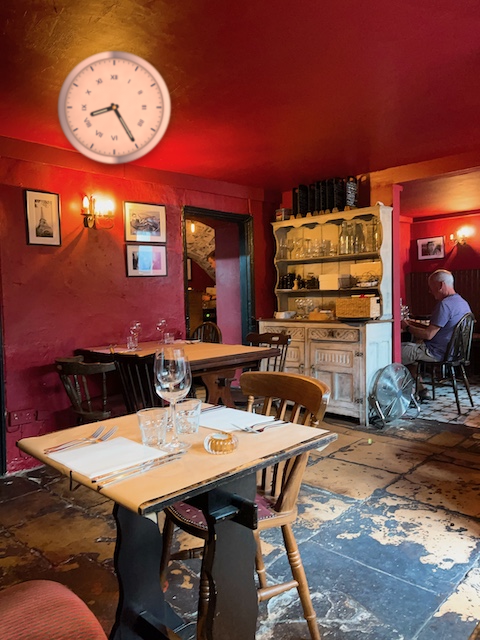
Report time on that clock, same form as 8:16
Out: 8:25
